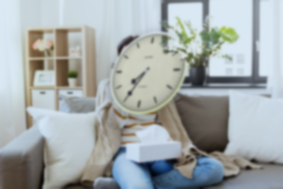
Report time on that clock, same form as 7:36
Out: 7:35
